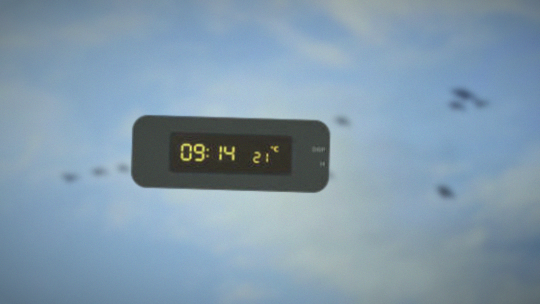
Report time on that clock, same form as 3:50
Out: 9:14
